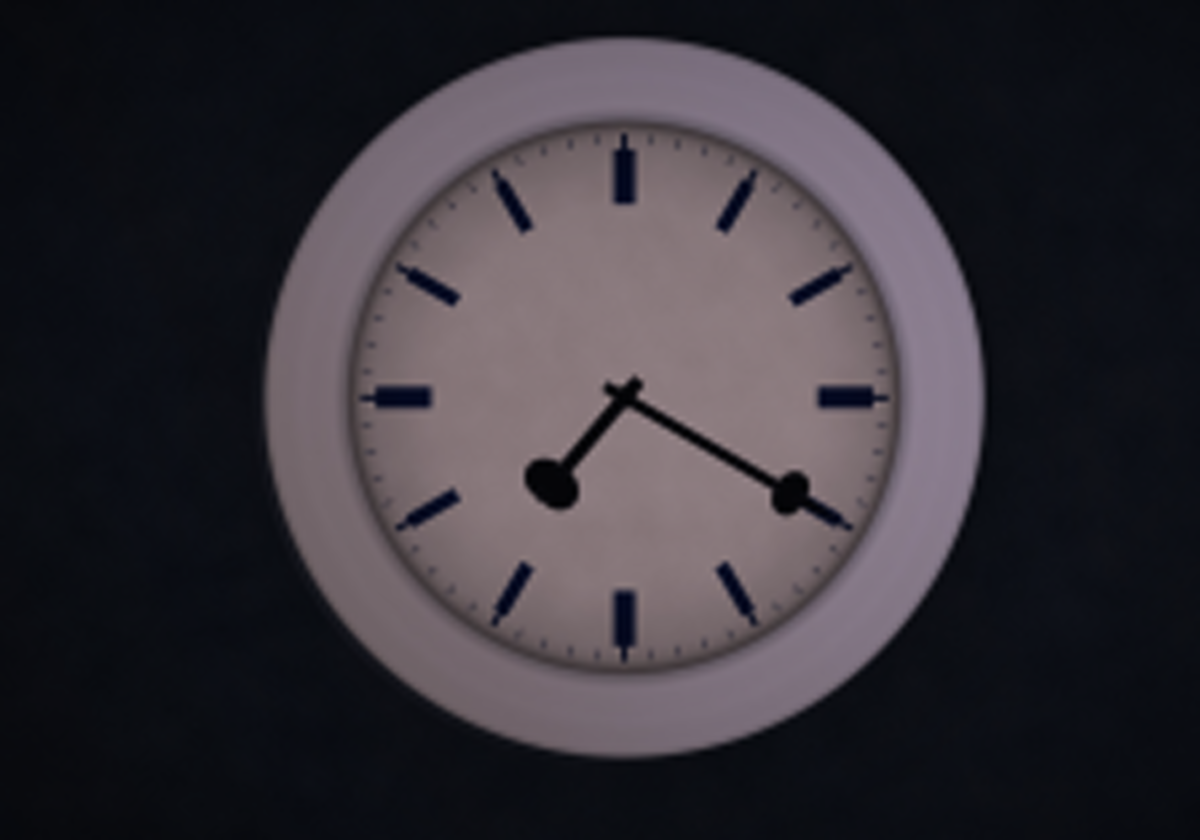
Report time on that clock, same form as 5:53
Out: 7:20
